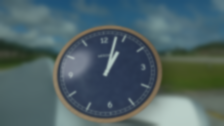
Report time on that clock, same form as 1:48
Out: 1:03
